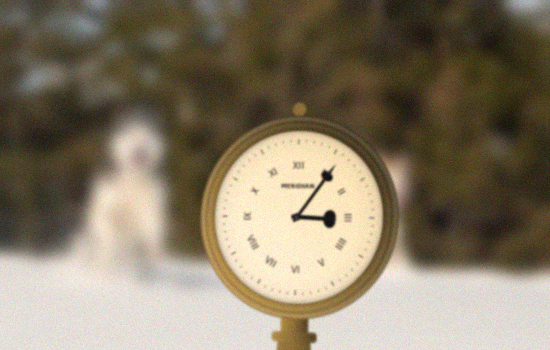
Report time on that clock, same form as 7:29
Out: 3:06
